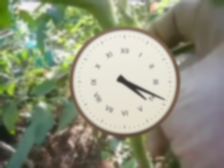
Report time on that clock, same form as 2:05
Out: 4:19
